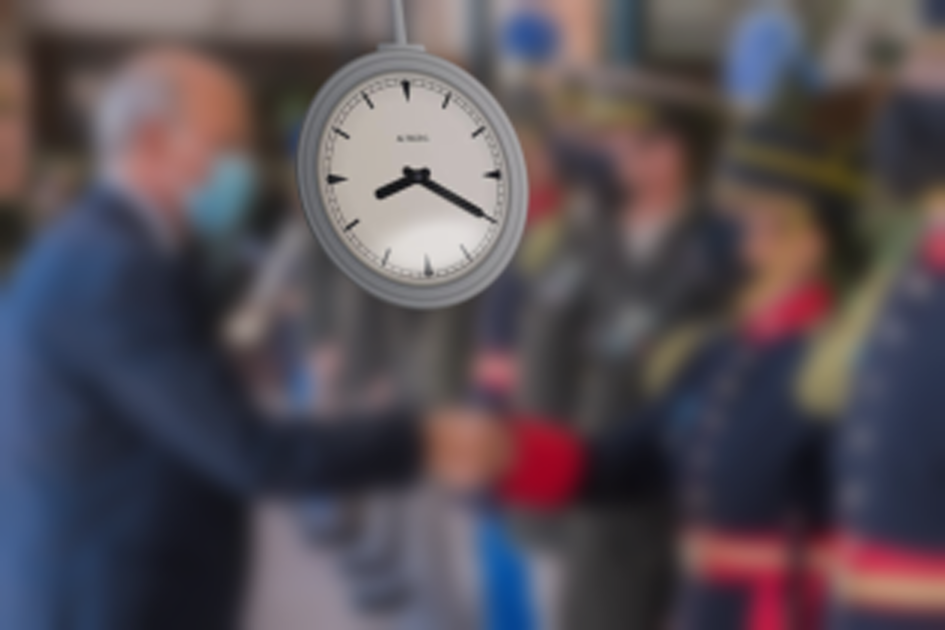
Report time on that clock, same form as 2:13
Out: 8:20
